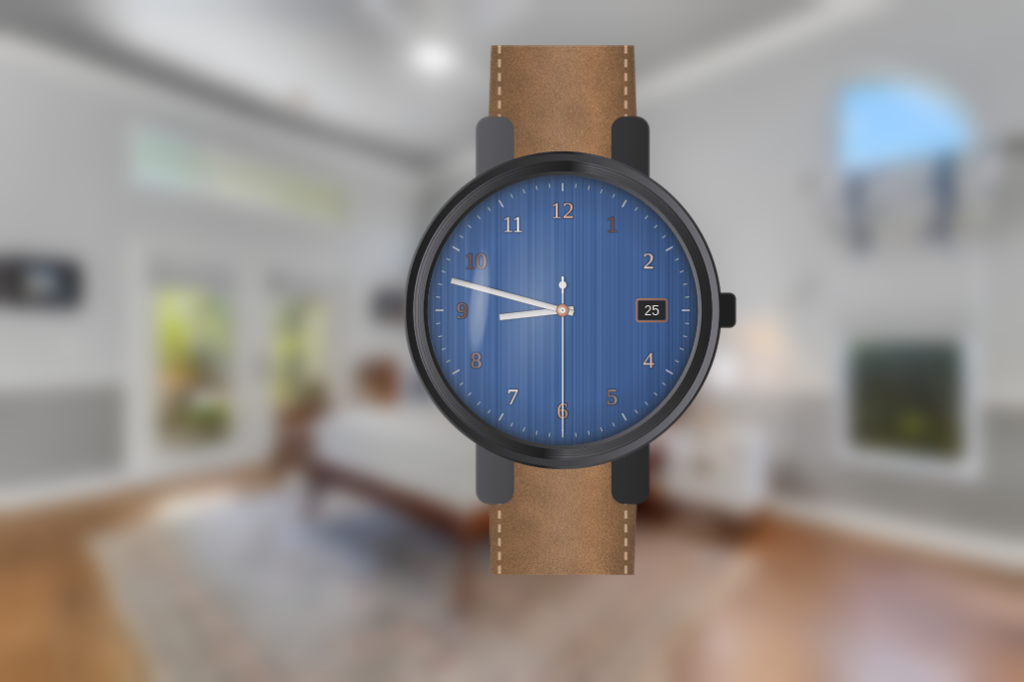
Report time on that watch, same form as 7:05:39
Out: 8:47:30
